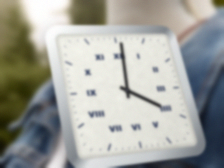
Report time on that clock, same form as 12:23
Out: 4:01
